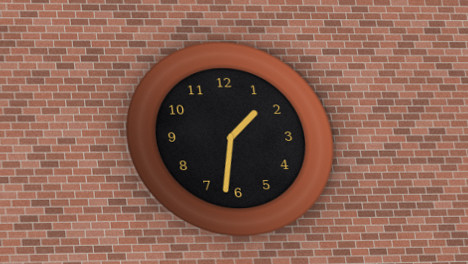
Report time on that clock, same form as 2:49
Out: 1:32
